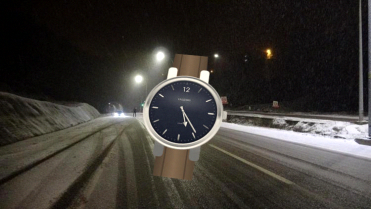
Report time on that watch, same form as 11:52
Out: 5:24
